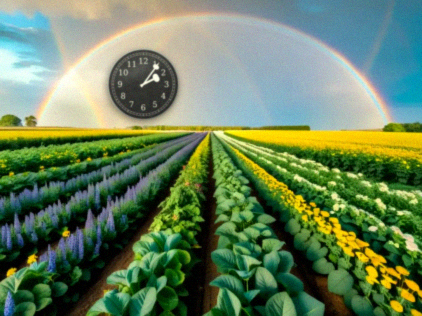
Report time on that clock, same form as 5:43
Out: 2:06
